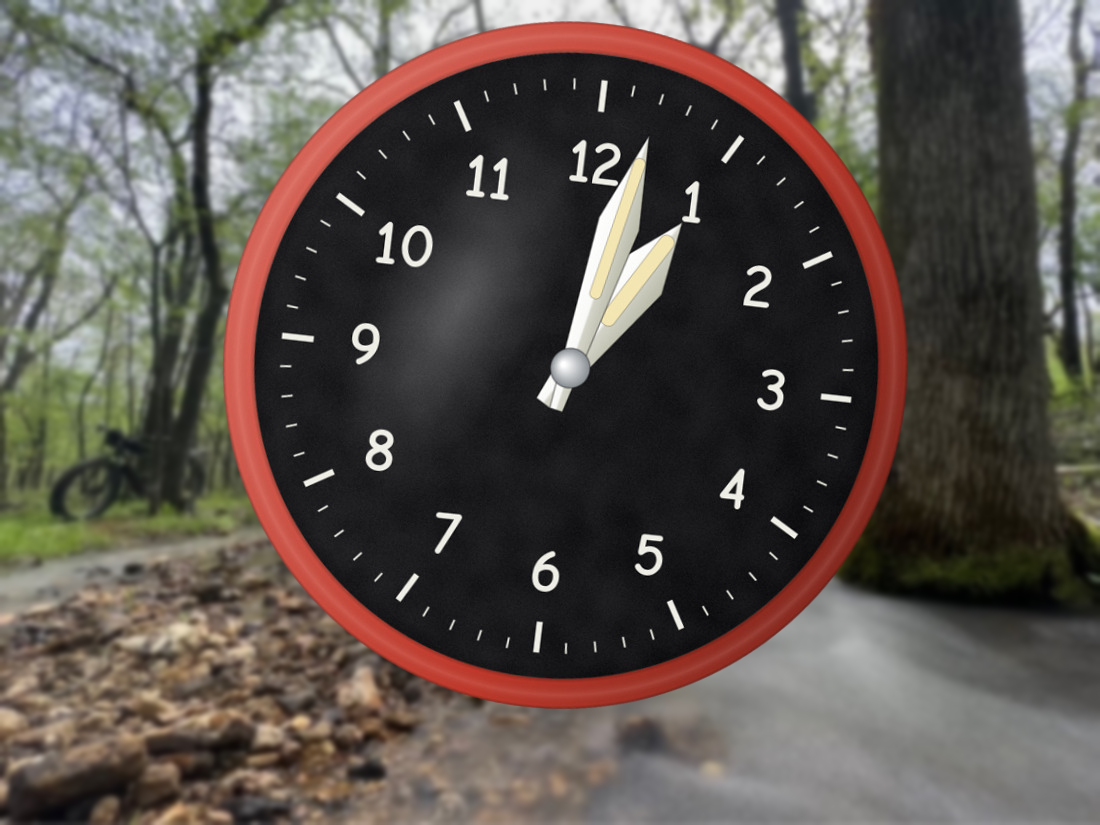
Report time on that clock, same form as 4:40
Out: 1:02
